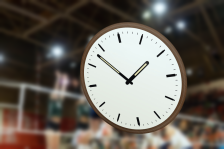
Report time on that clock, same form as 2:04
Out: 1:53
